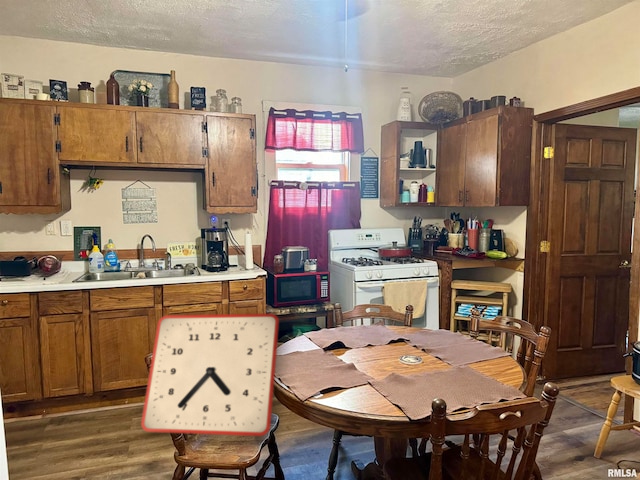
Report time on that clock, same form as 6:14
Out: 4:36
